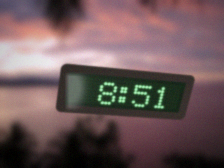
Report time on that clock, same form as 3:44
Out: 8:51
